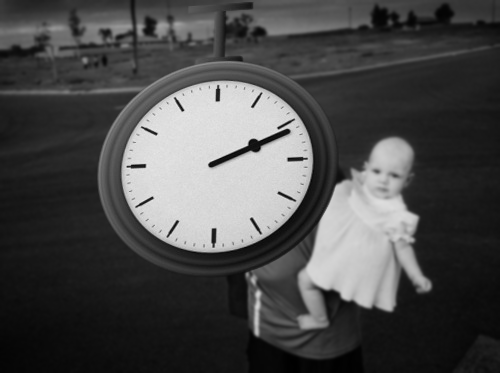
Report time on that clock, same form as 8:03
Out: 2:11
